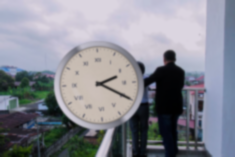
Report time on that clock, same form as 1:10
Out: 2:20
